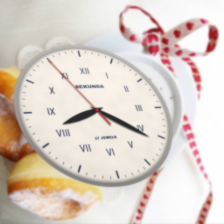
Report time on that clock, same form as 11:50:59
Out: 8:20:55
